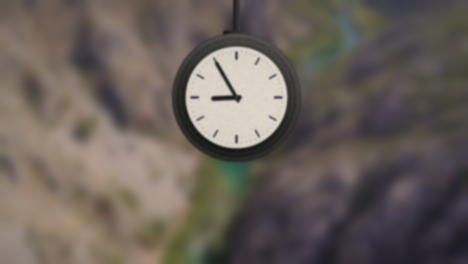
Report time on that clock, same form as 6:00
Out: 8:55
